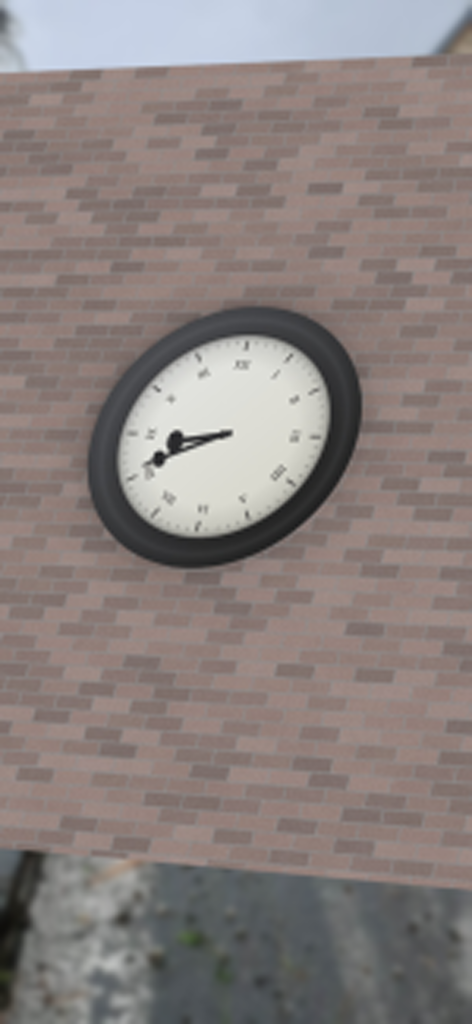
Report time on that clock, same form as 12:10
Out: 8:41
